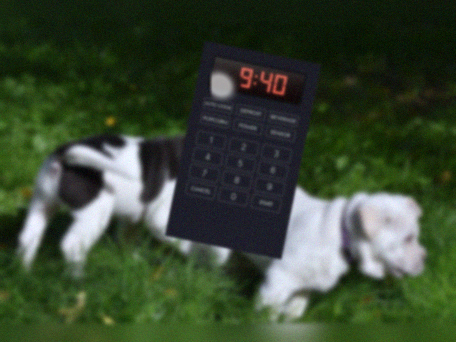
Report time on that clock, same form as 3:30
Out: 9:40
